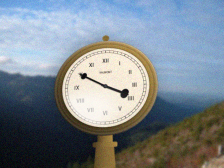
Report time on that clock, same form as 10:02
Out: 3:50
